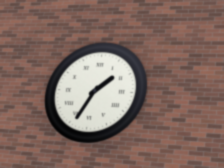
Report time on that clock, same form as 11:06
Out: 1:34
